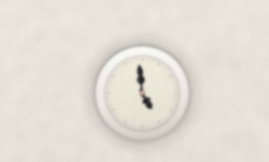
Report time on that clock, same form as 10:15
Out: 4:59
